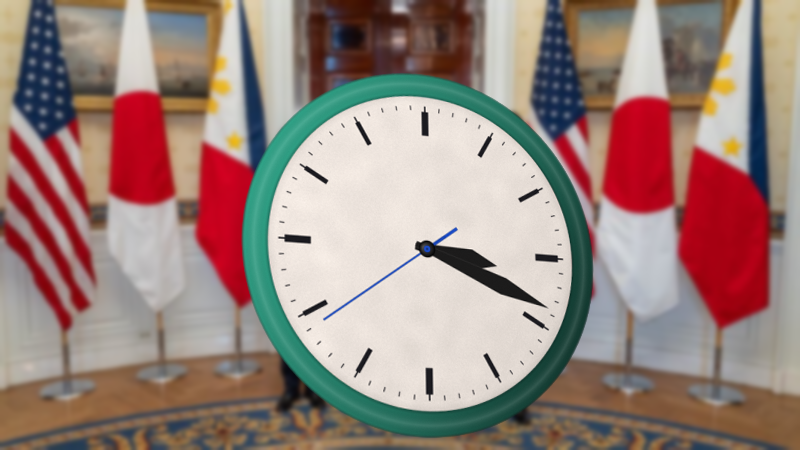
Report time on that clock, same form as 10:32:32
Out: 3:18:39
